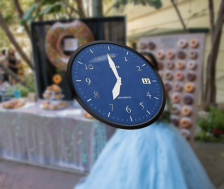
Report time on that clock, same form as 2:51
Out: 6:59
